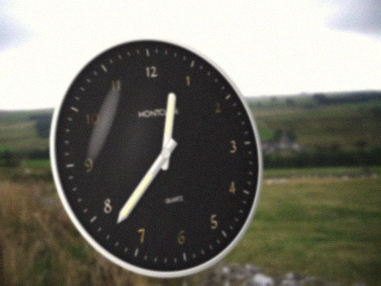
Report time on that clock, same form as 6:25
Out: 12:38
